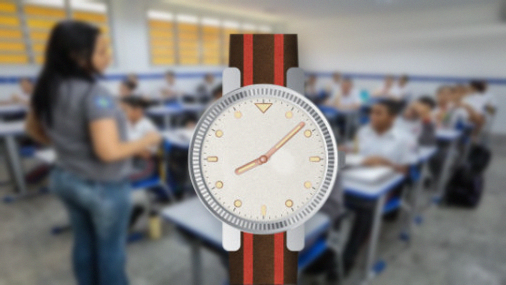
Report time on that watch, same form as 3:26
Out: 8:08
